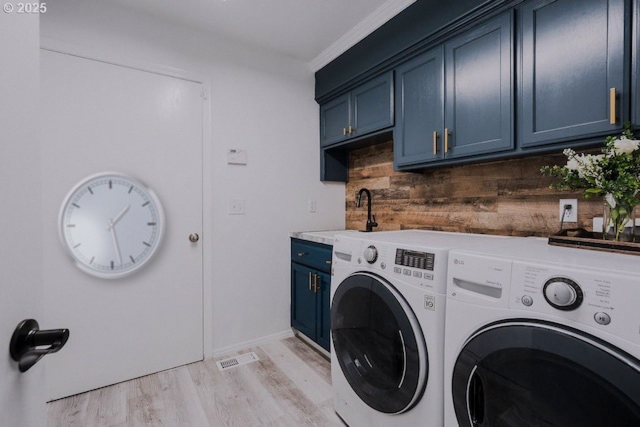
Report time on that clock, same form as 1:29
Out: 1:28
